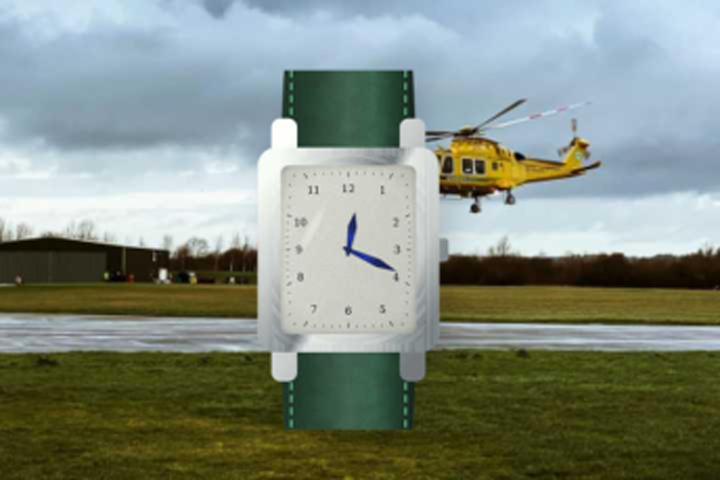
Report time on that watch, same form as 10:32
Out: 12:19
